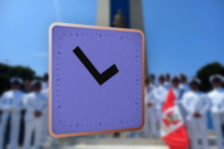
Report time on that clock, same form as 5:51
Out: 1:53
